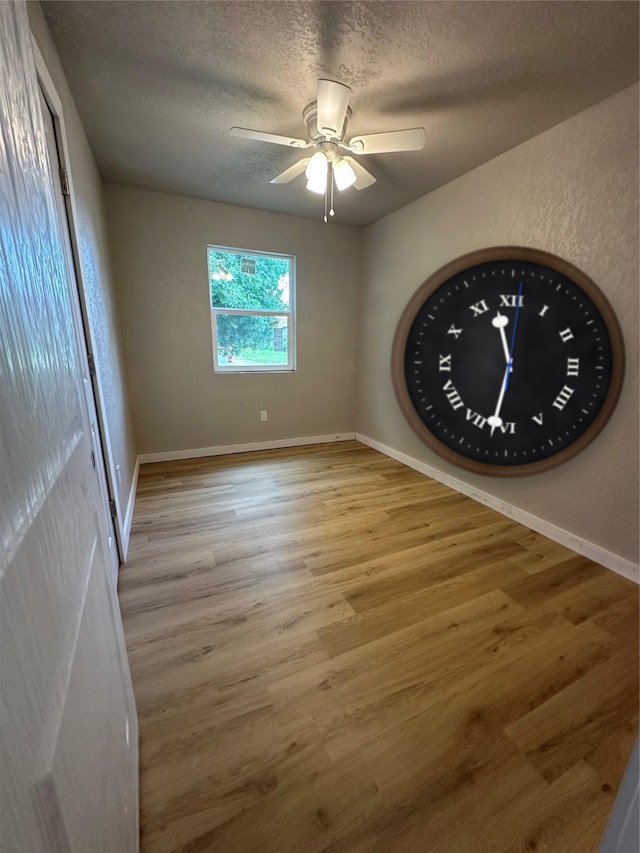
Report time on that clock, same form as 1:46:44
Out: 11:32:01
